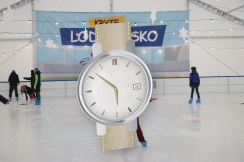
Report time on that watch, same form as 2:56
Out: 5:52
